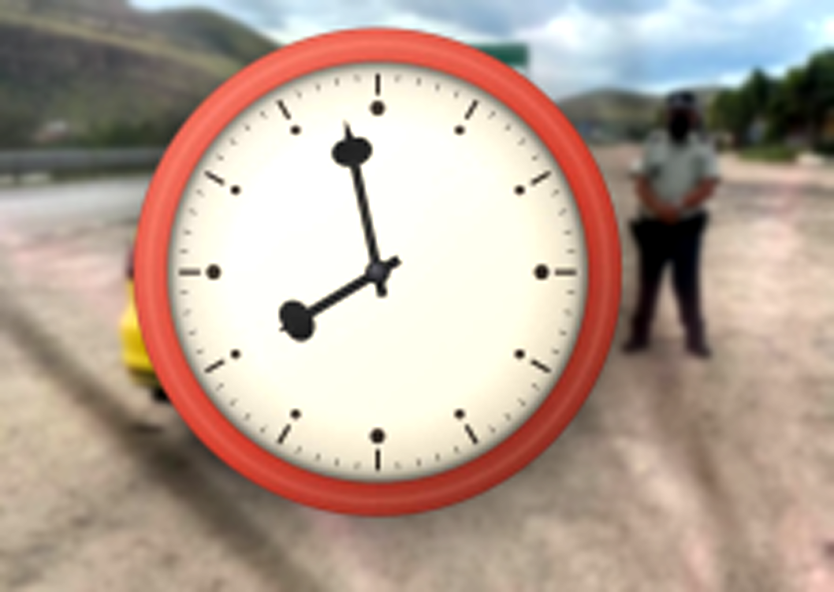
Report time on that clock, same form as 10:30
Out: 7:58
